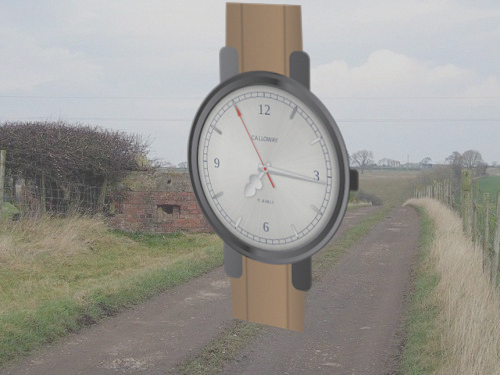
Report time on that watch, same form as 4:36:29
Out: 7:15:55
